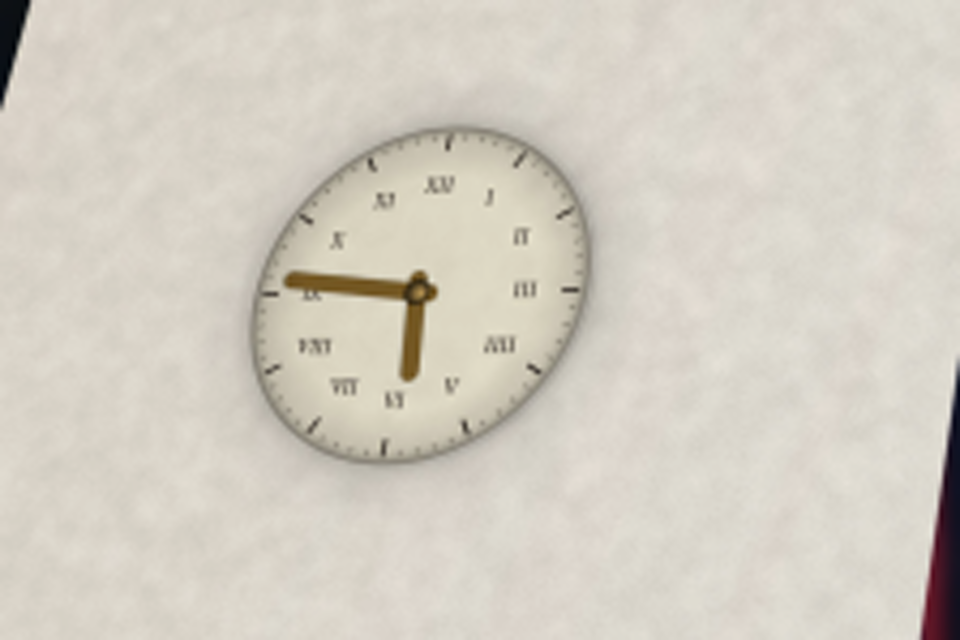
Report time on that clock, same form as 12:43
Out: 5:46
